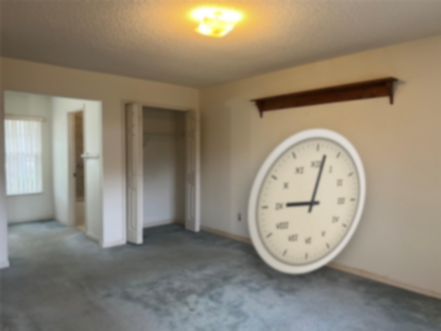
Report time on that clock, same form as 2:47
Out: 9:02
